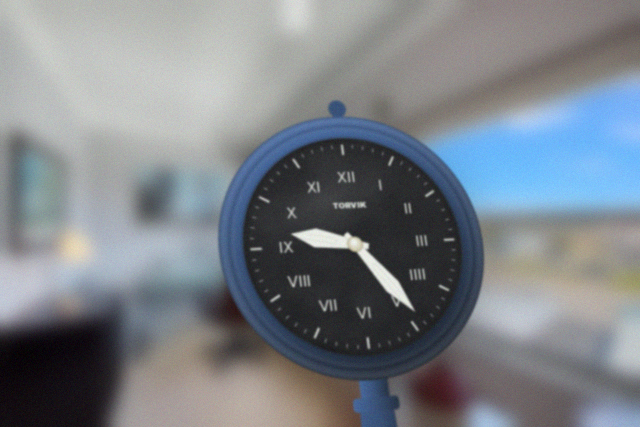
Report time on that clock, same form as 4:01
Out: 9:24
